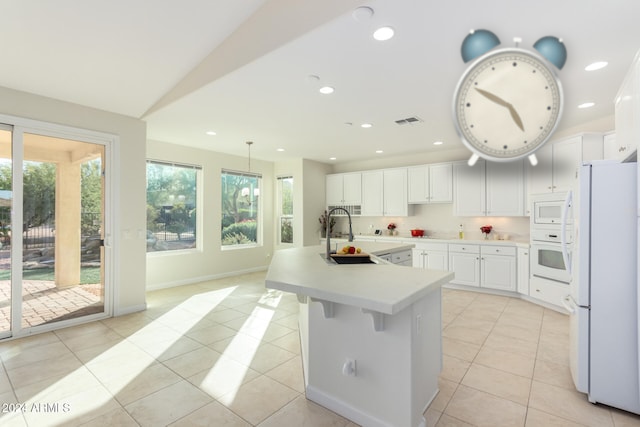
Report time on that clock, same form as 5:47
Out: 4:49
